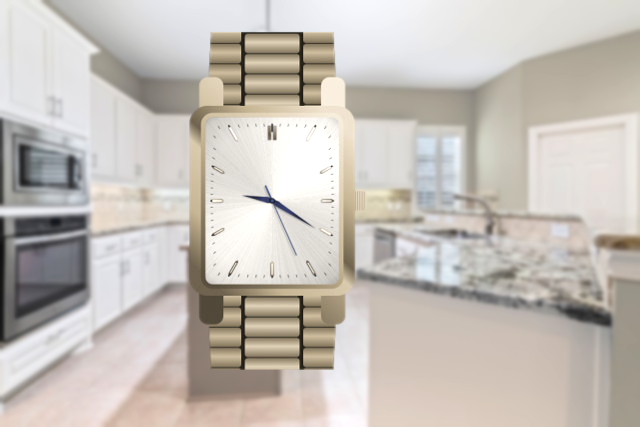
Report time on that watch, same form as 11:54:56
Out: 9:20:26
